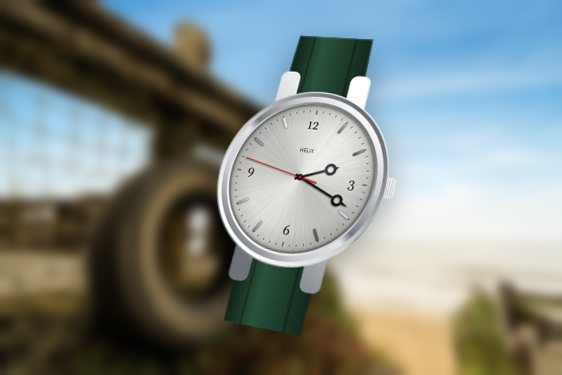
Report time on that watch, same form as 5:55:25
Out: 2:18:47
